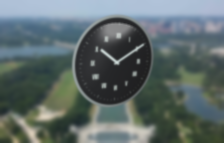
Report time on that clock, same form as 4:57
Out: 10:10
